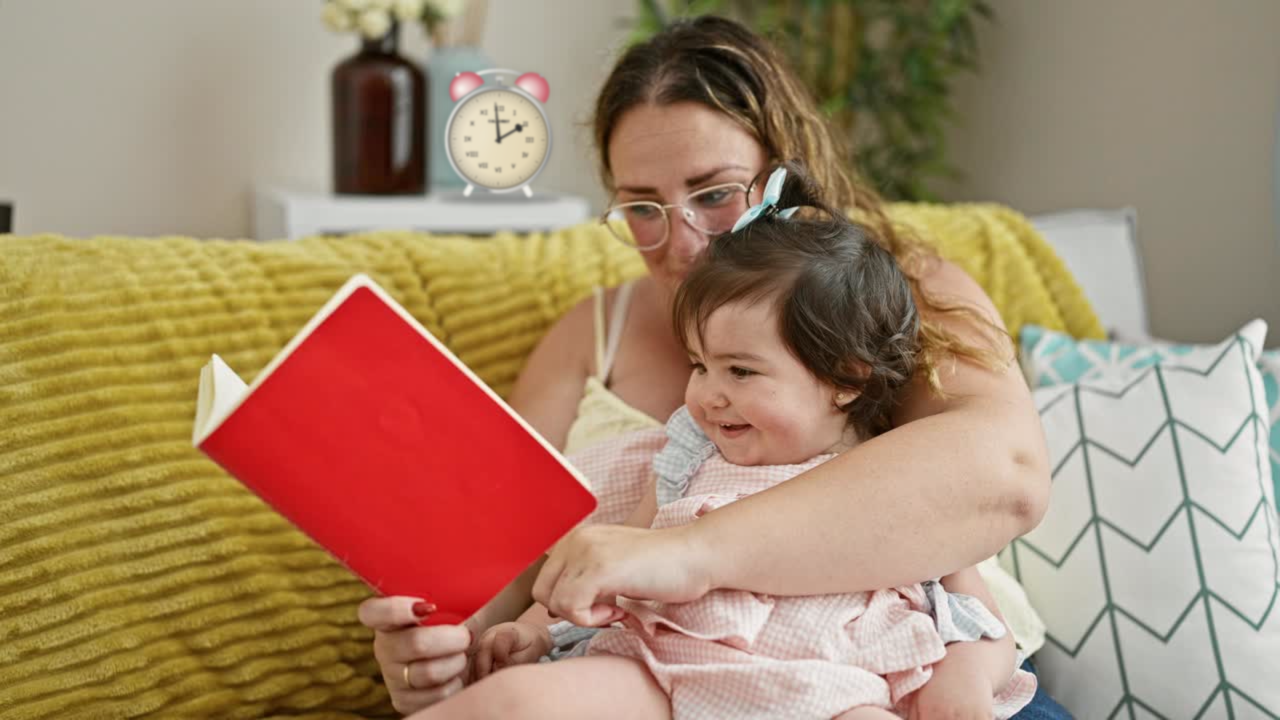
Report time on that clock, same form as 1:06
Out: 1:59
